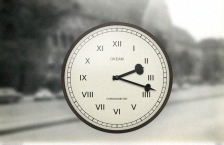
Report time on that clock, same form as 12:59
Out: 2:18
